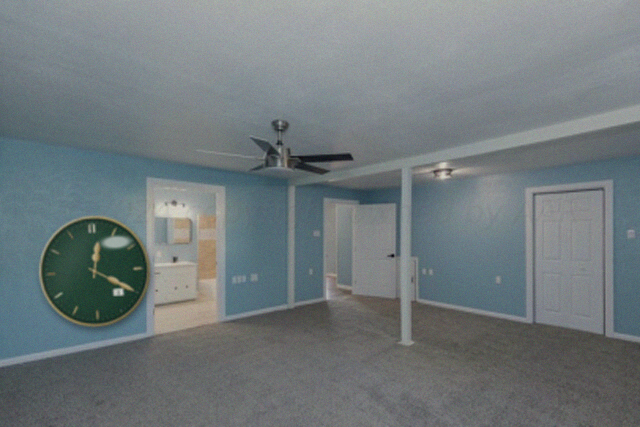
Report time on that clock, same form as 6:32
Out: 12:20
